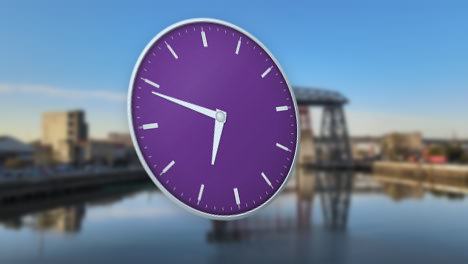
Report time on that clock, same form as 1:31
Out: 6:49
